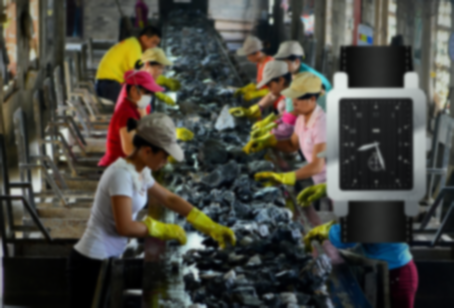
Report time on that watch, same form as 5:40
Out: 8:27
